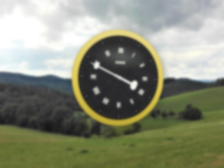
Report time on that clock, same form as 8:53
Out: 3:49
